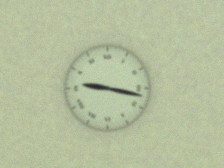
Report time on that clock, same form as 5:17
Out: 9:17
